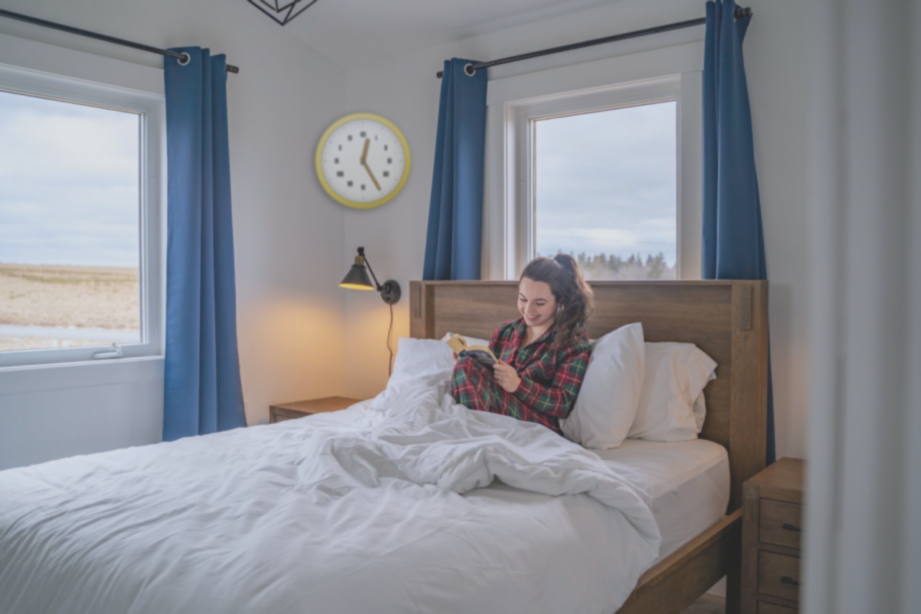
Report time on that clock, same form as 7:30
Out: 12:25
